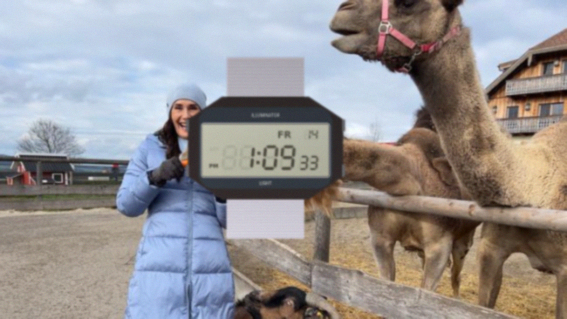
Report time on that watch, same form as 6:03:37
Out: 1:09:33
